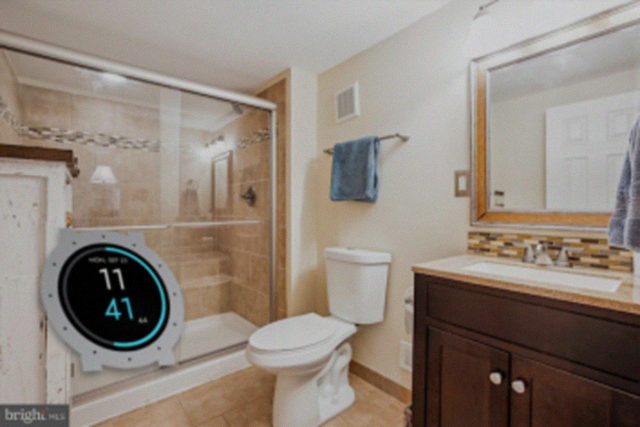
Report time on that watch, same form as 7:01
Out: 11:41
